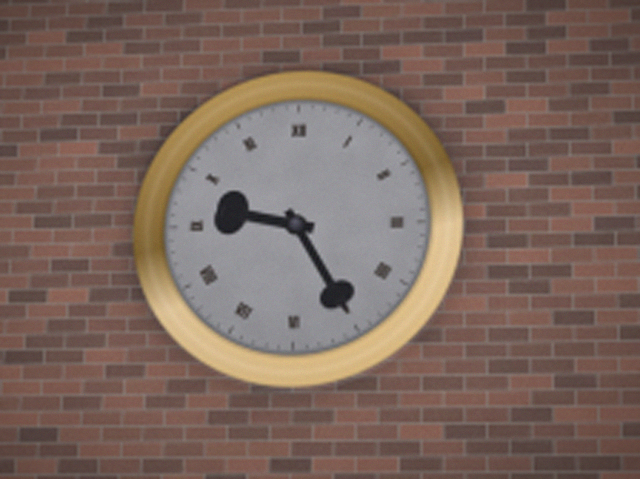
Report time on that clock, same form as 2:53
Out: 9:25
